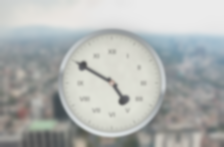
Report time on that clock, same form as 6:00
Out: 4:50
